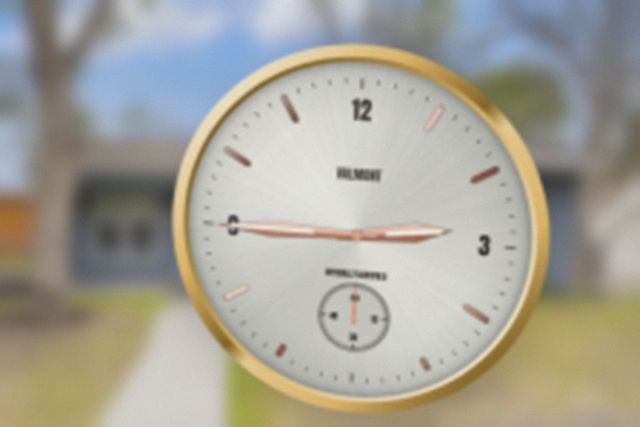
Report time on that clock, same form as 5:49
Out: 2:45
